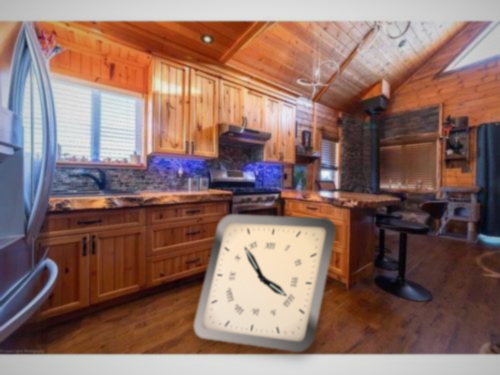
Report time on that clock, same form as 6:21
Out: 3:53
